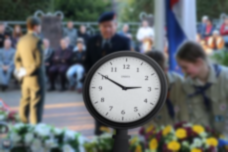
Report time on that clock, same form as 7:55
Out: 2:50
